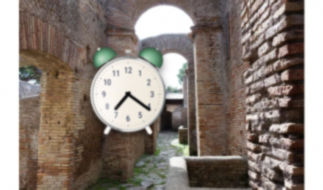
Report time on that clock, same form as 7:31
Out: 7:21
